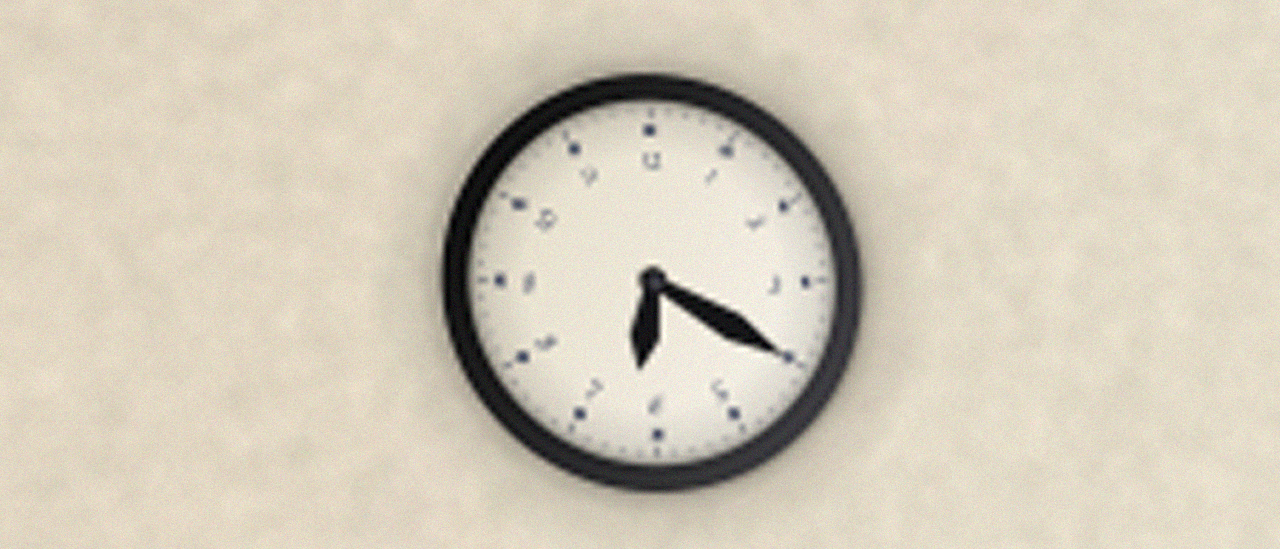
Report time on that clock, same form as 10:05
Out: 6:20
